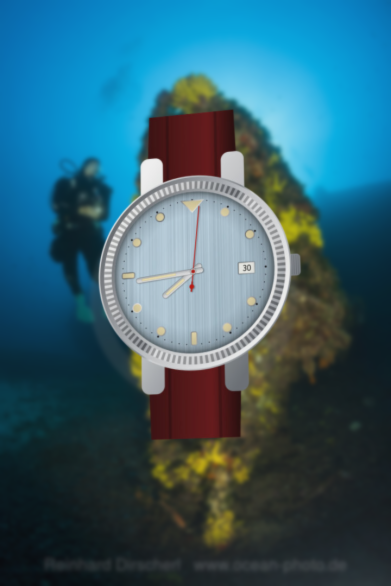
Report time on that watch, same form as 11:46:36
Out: 7:44:01
